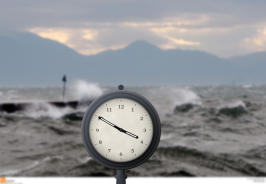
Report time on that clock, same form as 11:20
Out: 3:50
